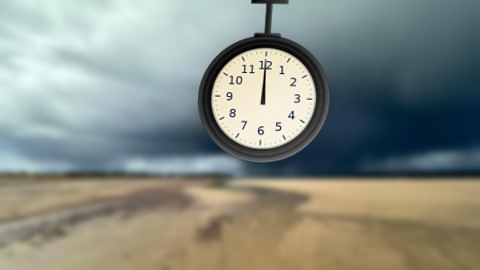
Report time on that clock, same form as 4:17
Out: 12:00
